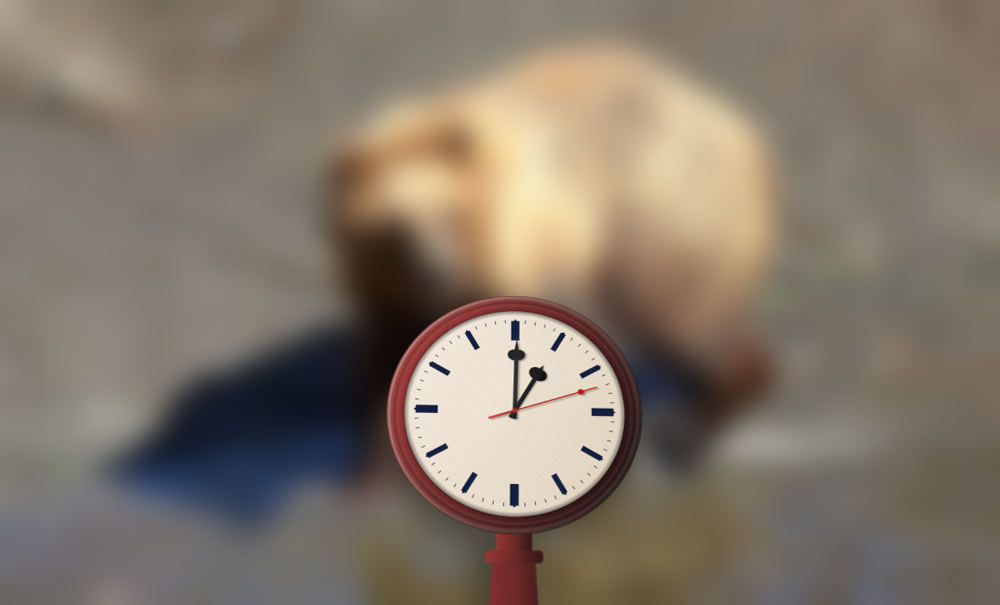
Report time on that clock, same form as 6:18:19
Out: 1:00:12
